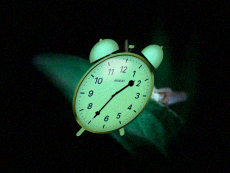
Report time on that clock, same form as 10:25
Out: 1:35
